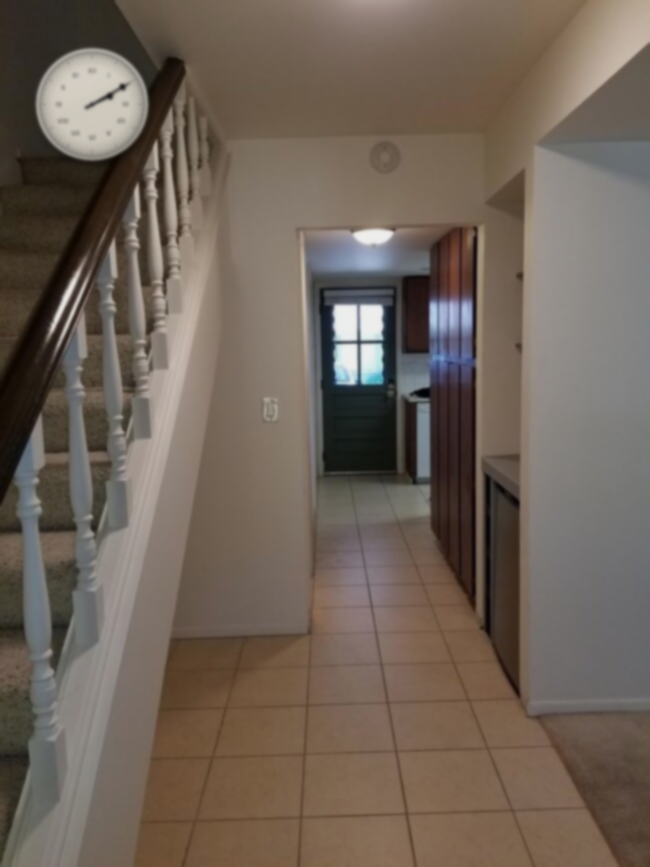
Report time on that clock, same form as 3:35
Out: 2:10
